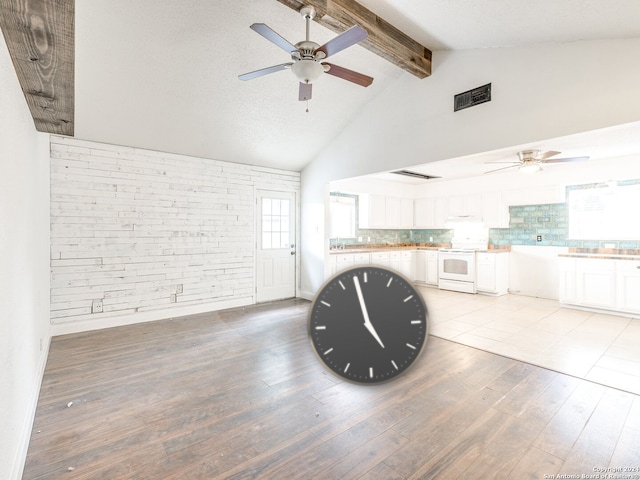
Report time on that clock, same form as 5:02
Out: 4:58
